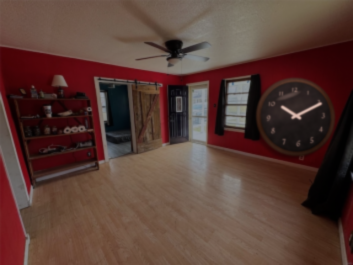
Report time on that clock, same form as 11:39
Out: 10:11
